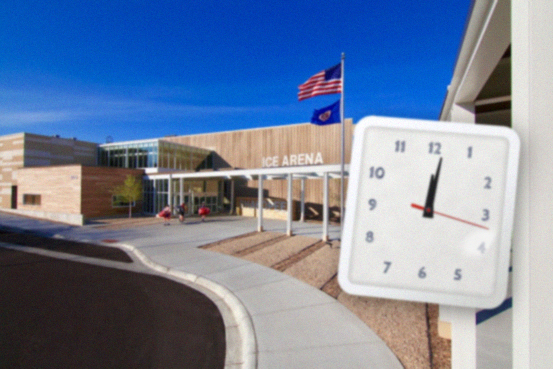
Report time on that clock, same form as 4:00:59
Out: 12:01:17
